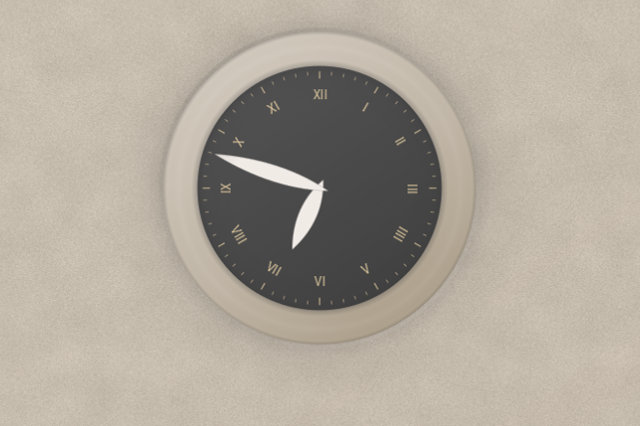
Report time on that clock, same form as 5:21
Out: 6:48
